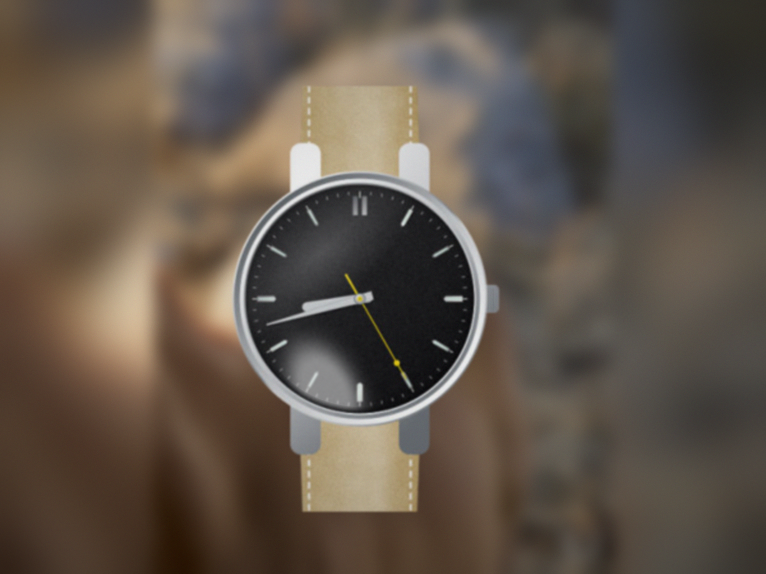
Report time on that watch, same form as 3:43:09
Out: 8:42:25
